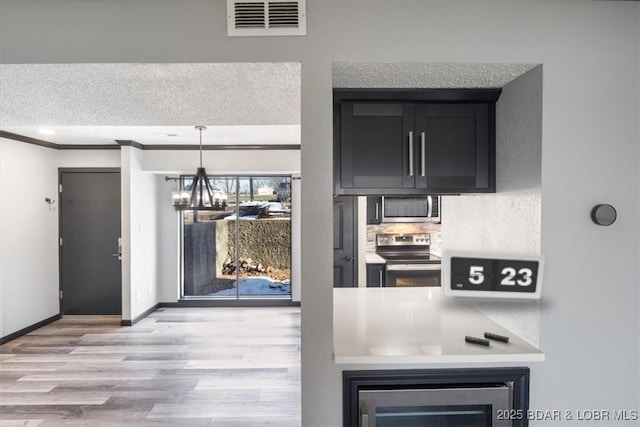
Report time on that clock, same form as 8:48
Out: 5:23
